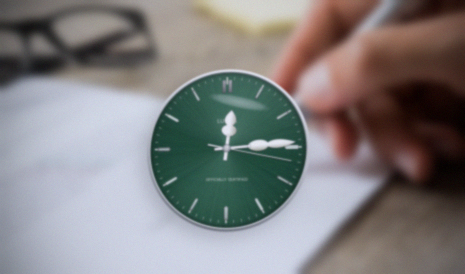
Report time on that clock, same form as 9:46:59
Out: 12:14:17
